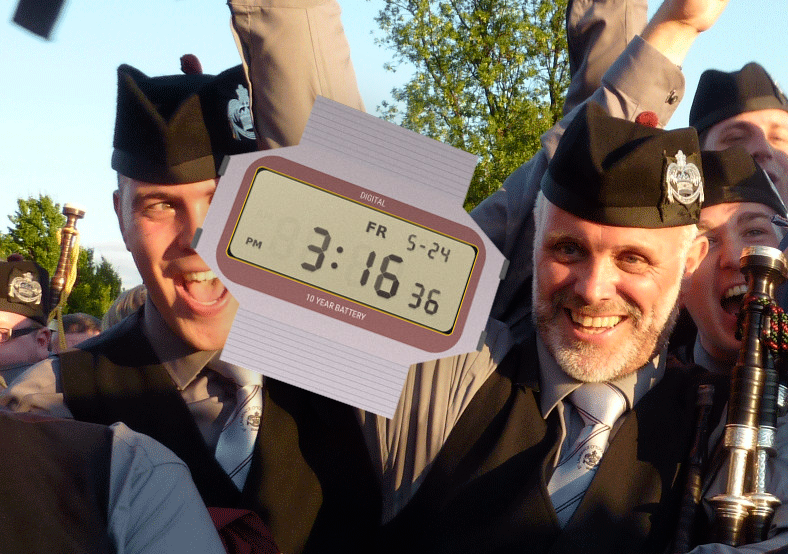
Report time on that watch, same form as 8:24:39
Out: 3:16:36
